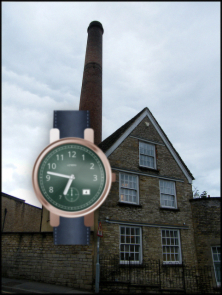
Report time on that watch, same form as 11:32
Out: 6:47
